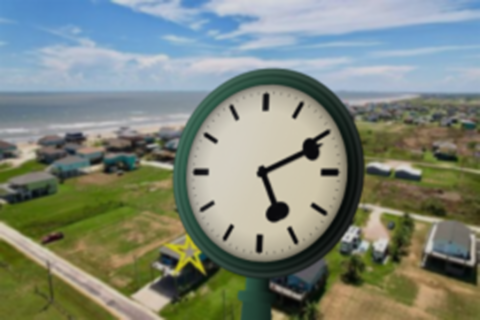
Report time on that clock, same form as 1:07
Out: 5:11
